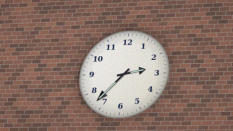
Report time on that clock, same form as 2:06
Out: 2:37
